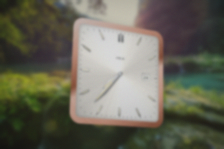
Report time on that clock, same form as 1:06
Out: 7:37
